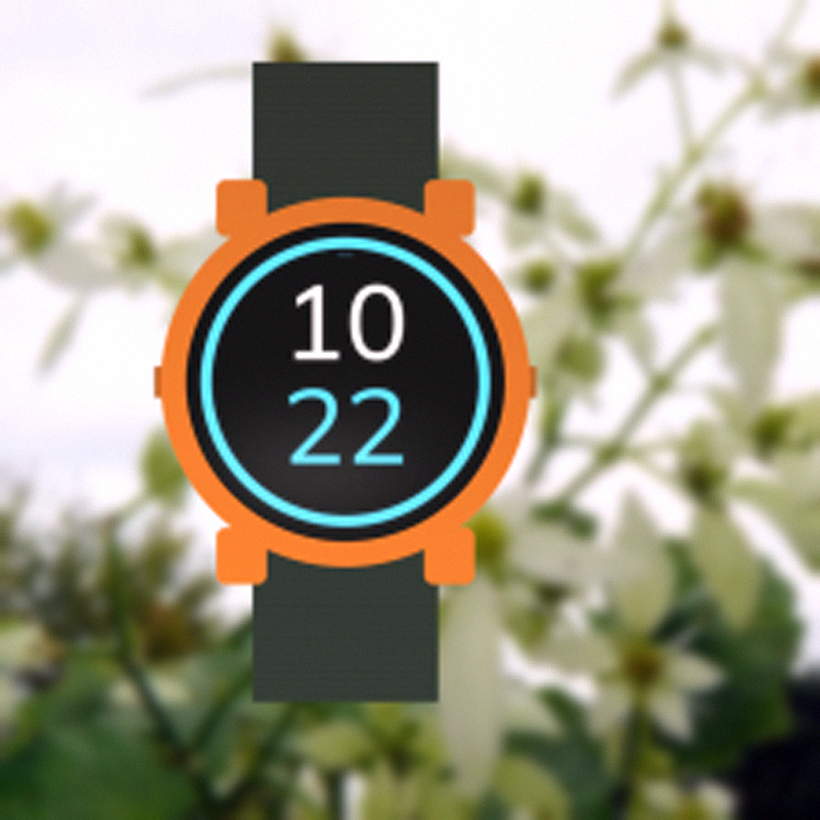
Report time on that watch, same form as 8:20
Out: 10:22
